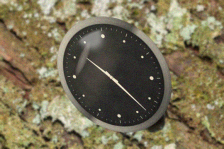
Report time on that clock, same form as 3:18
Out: 10:23
